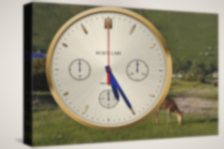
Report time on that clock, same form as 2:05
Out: 5:25
